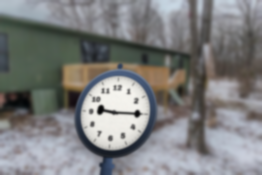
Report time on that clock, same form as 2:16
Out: 9:15
